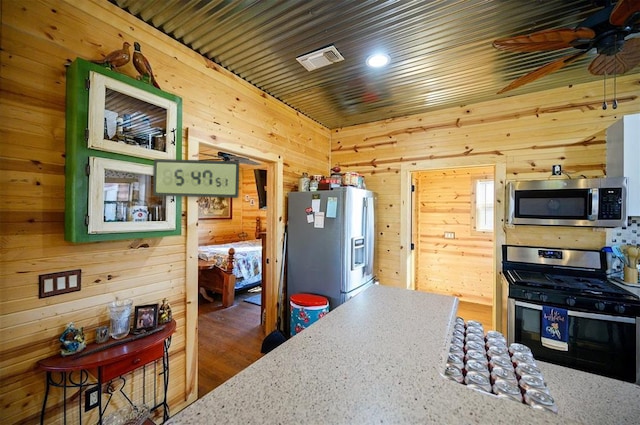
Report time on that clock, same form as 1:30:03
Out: 5:47:51
